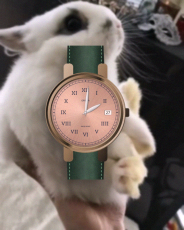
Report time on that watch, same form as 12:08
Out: 2:01
